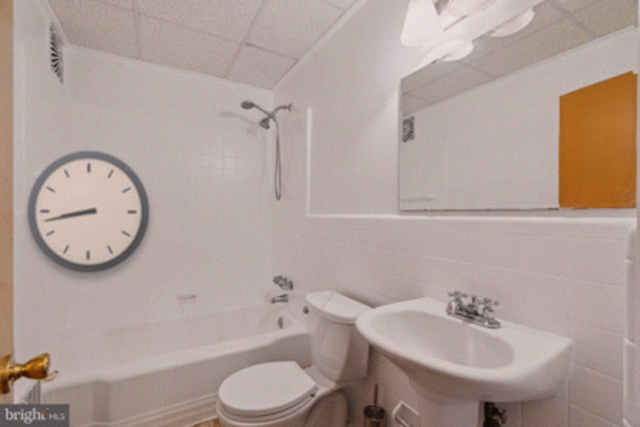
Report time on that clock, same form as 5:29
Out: 8:43
